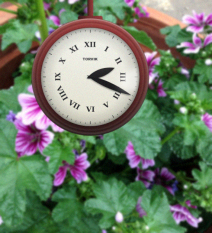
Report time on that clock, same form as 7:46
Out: 2:19
